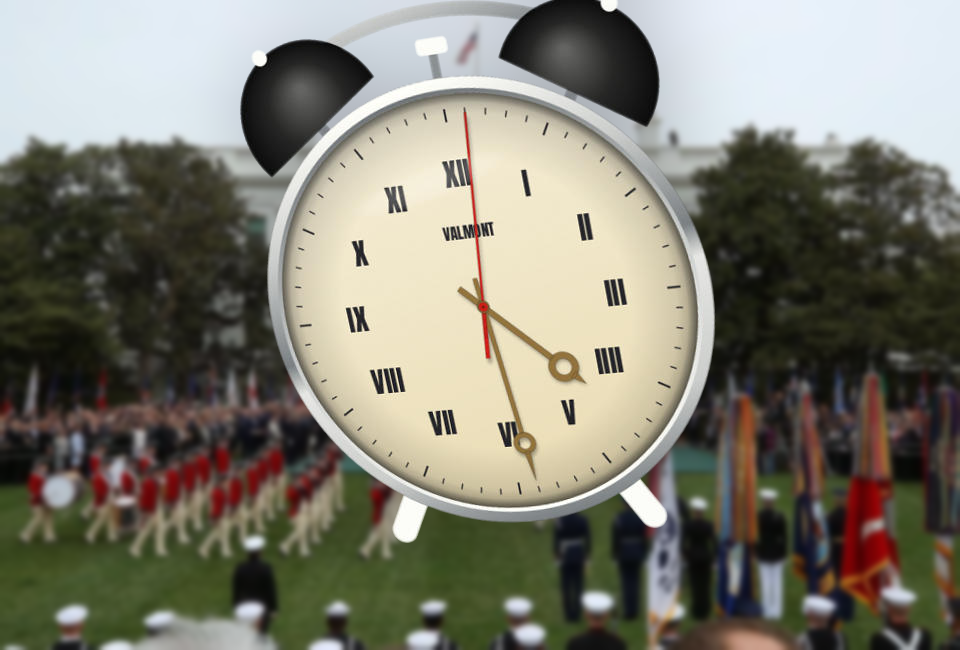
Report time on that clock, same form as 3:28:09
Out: 4:29:01
